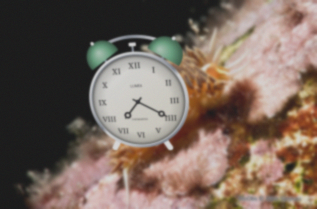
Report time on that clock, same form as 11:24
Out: 7:20
